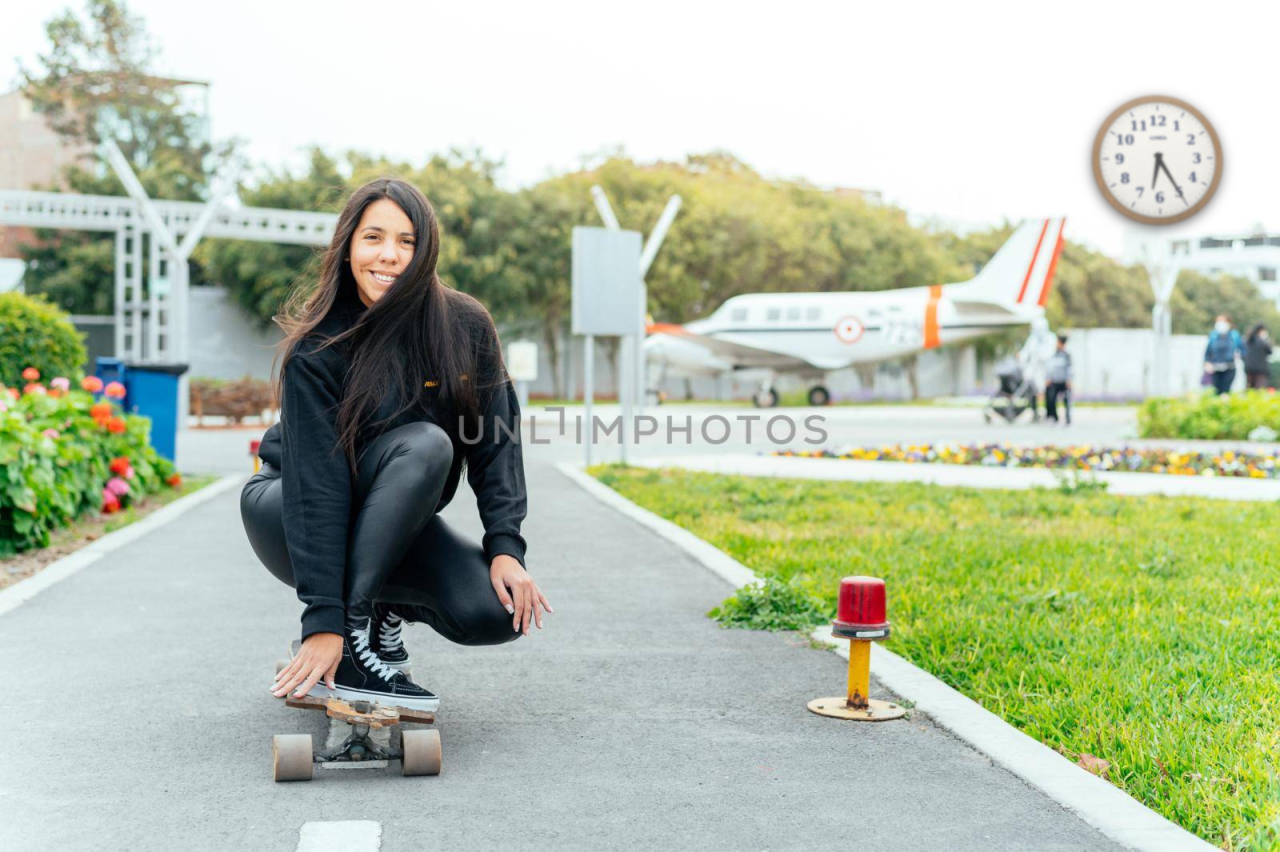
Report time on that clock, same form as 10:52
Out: 6:25
